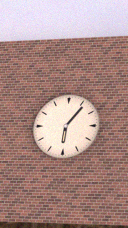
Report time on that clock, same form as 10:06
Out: 6:06
